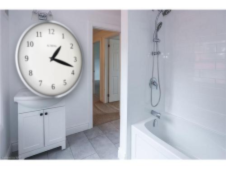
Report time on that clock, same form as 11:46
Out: 1:18
